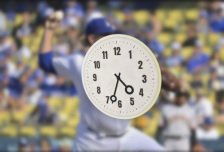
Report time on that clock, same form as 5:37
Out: 4:33
